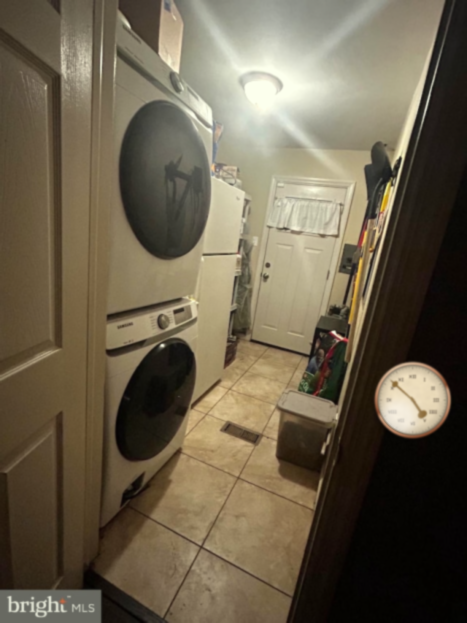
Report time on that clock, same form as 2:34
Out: 4:52
